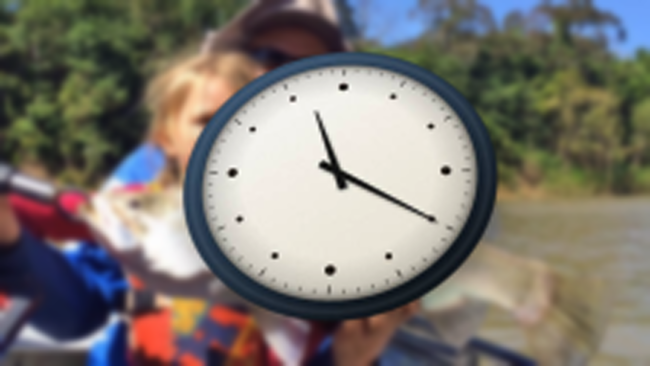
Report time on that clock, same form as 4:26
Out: 11:20
